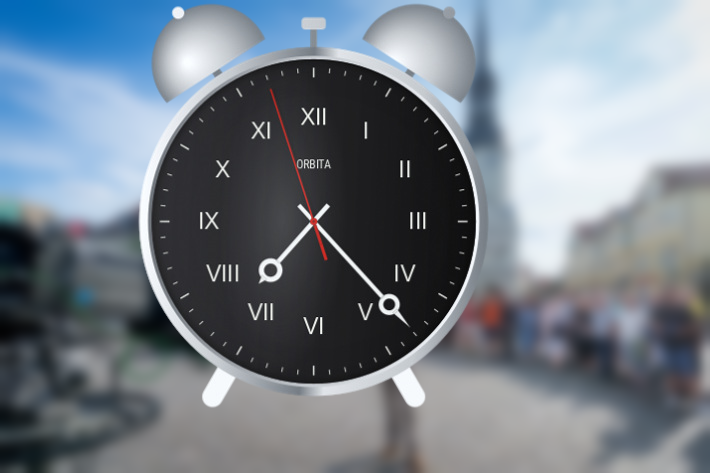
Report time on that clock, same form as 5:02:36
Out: 7:22:57
